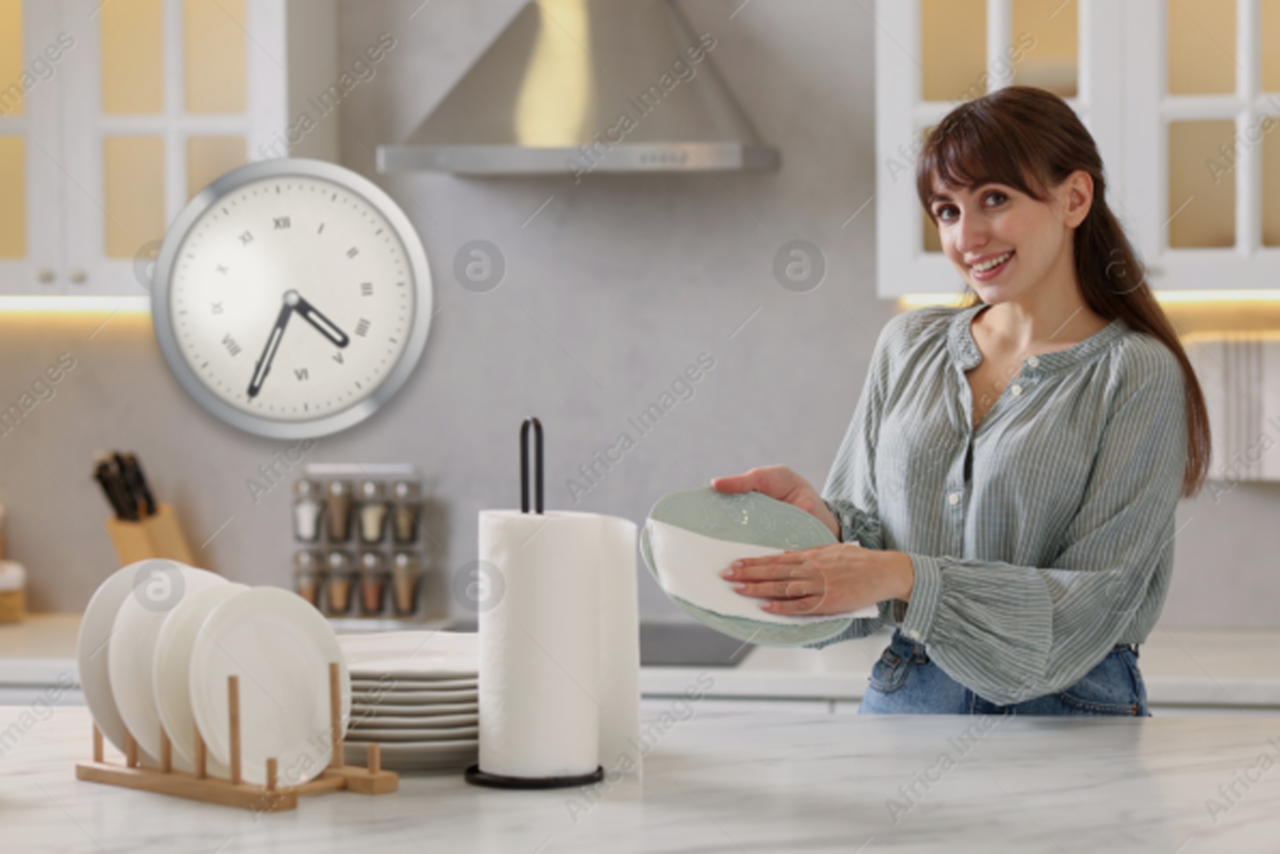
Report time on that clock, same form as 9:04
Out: 4:35
